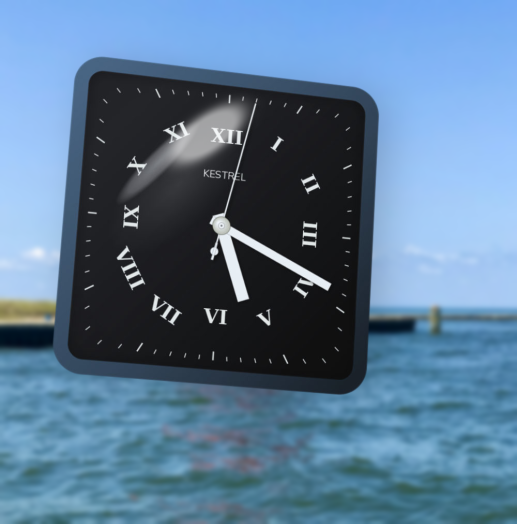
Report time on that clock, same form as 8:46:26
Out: 5:19:02
